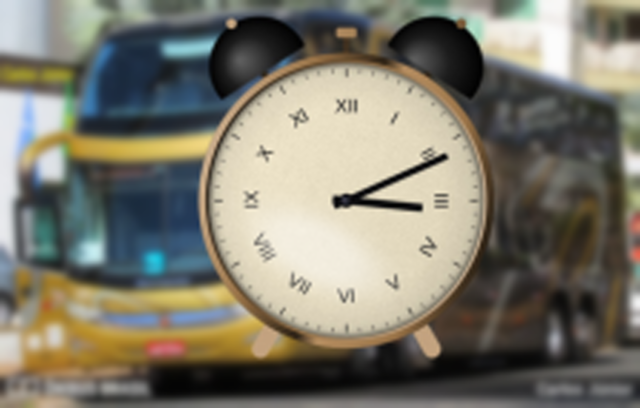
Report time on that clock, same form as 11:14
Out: 3:11
